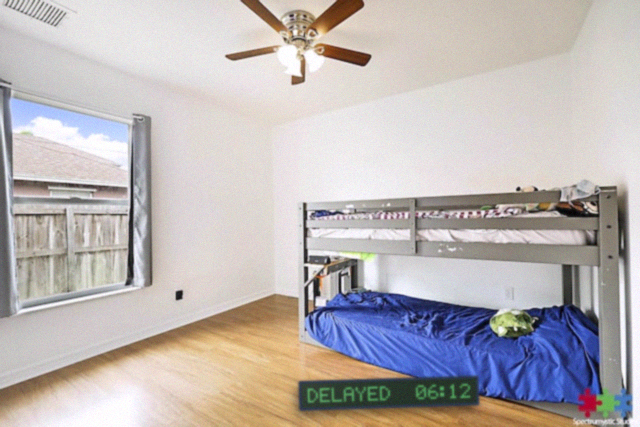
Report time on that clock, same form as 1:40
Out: 6:12
